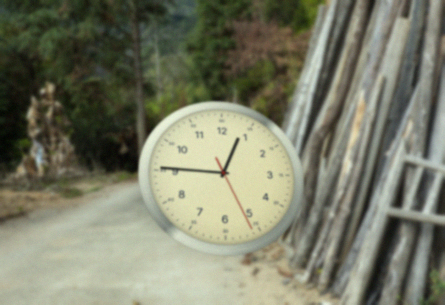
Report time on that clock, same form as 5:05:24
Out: 12:45:26
